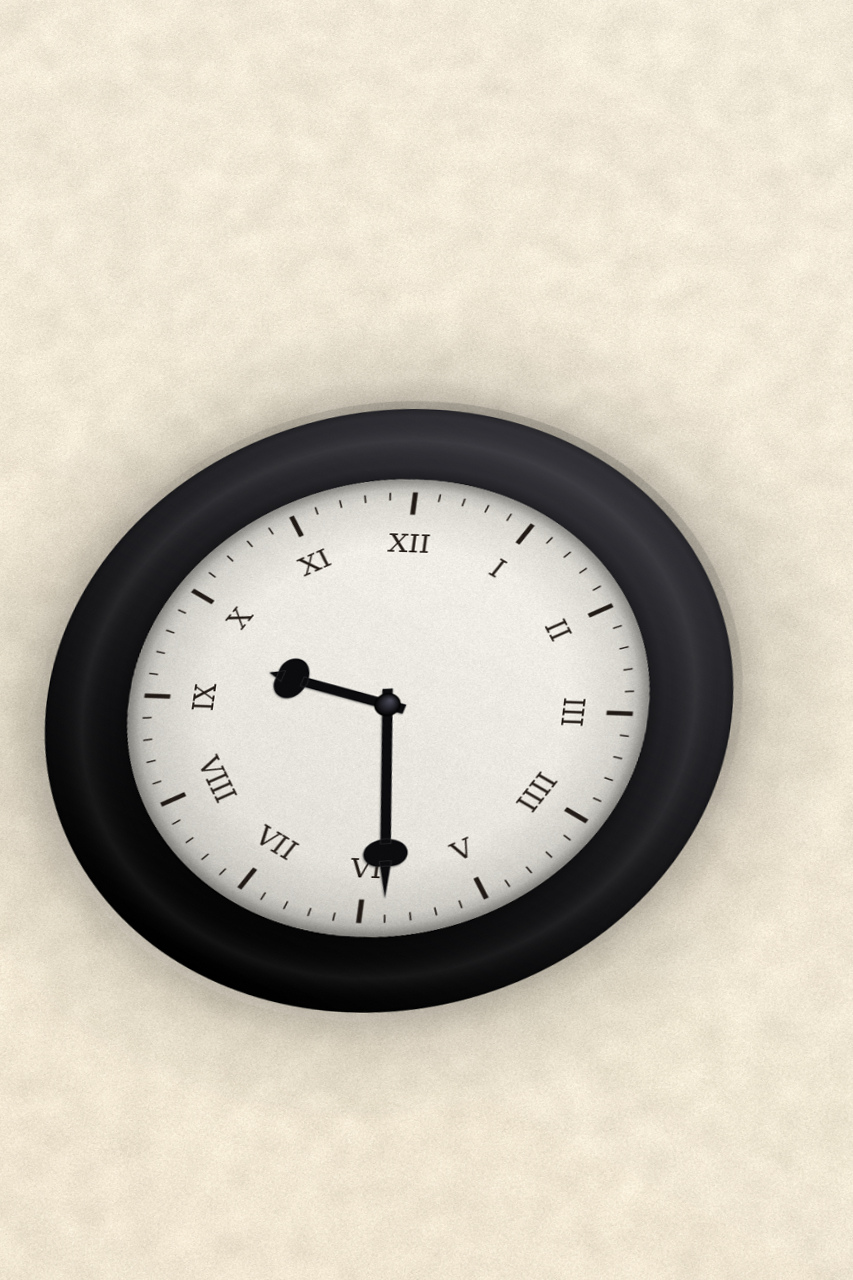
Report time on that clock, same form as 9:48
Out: 9:29
